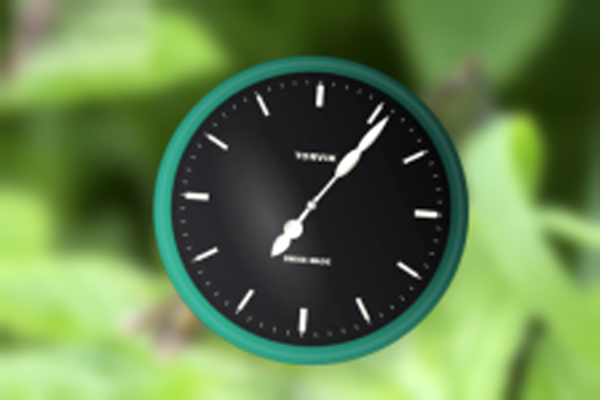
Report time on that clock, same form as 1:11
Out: 7:06
